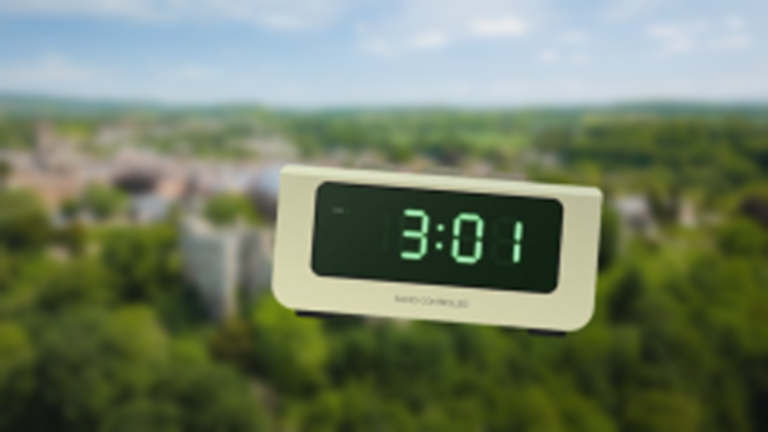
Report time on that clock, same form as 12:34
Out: 3:01
